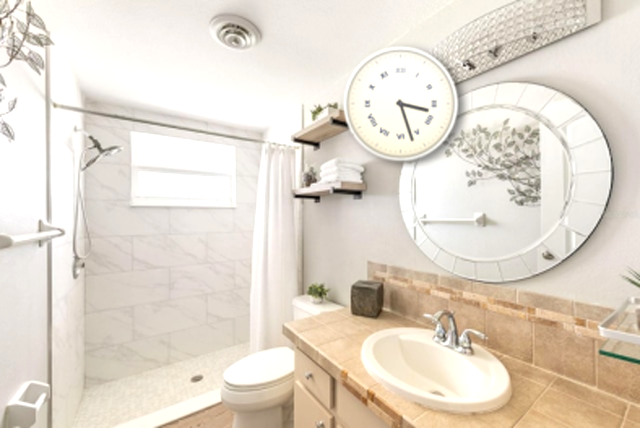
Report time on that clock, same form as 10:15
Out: 3:27
